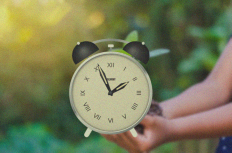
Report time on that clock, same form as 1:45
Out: 1:56
